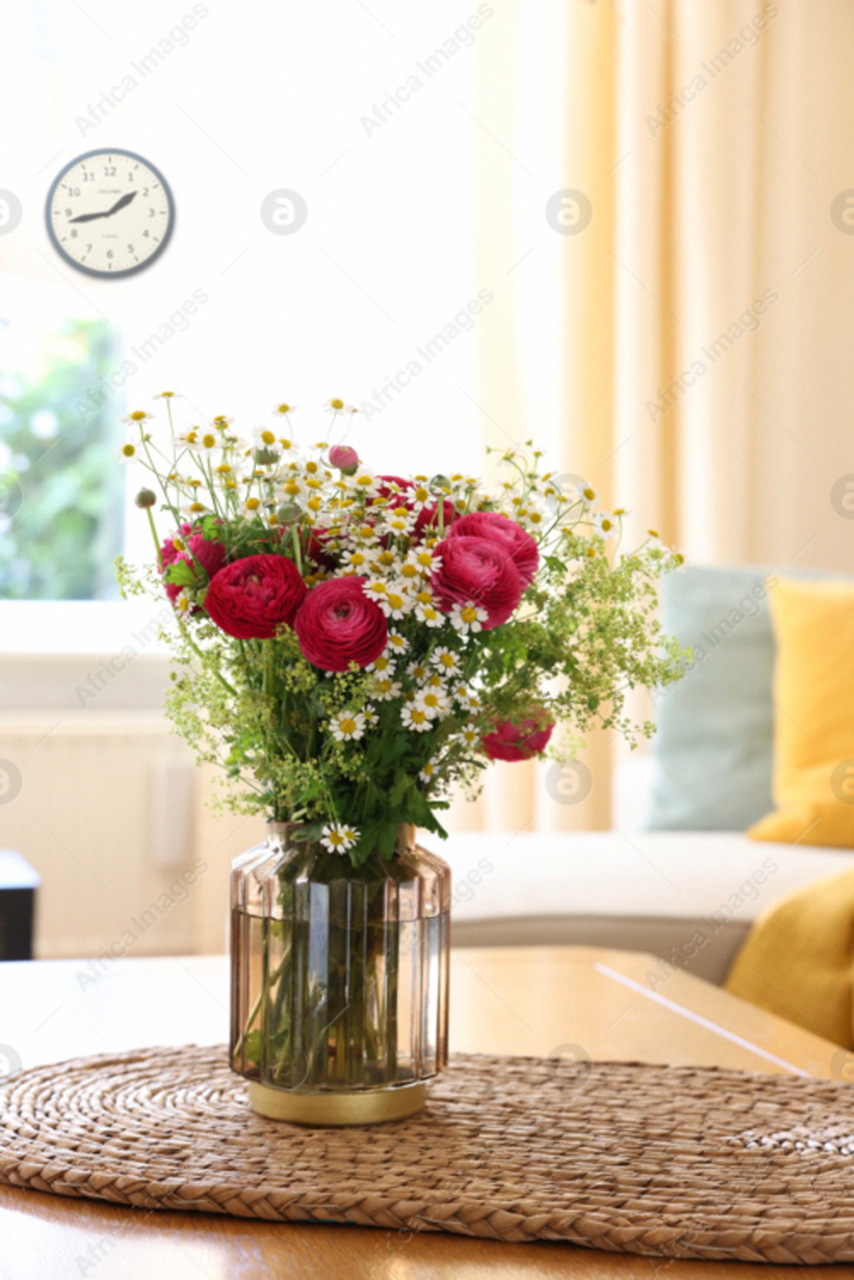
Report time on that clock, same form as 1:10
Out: 1:43
